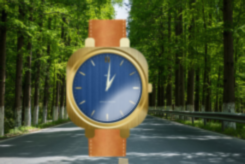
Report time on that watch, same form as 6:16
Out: 1:01
